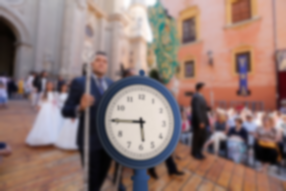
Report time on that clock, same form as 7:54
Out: 5:45
